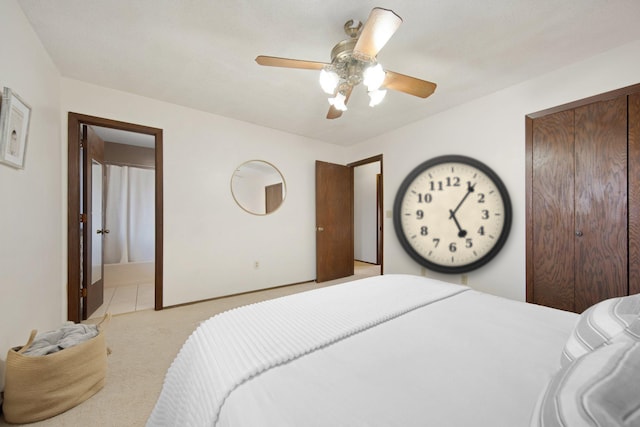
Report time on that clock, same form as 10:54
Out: 5:06
